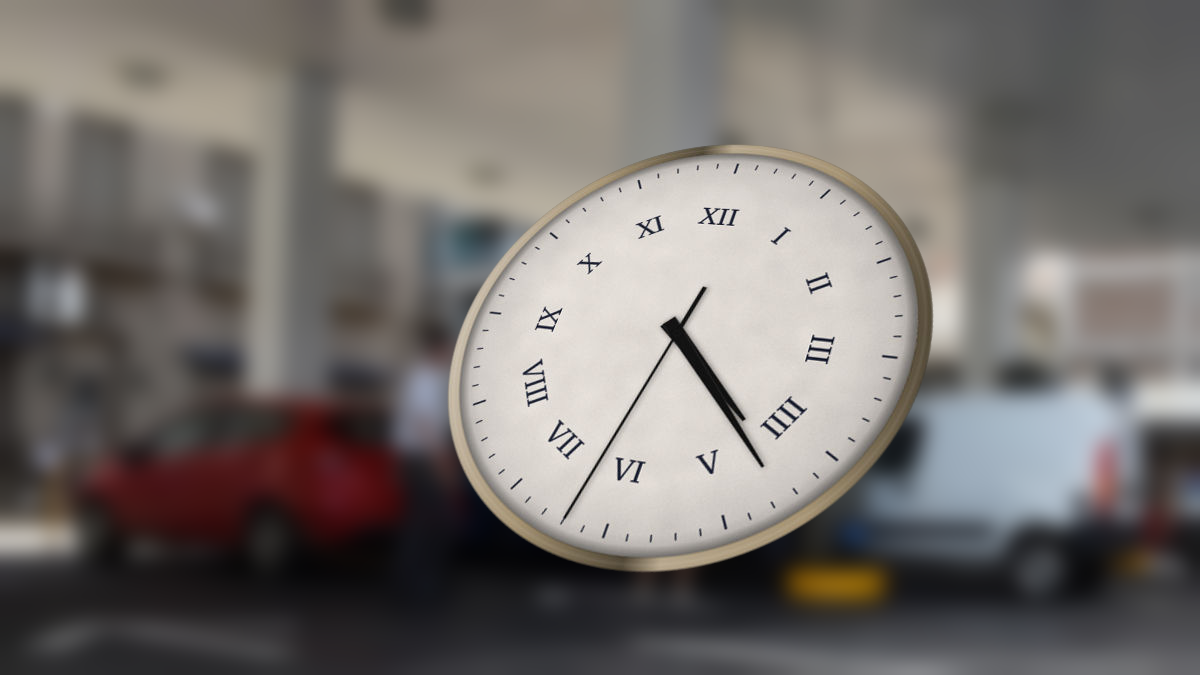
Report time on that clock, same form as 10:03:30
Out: 4:22:32
